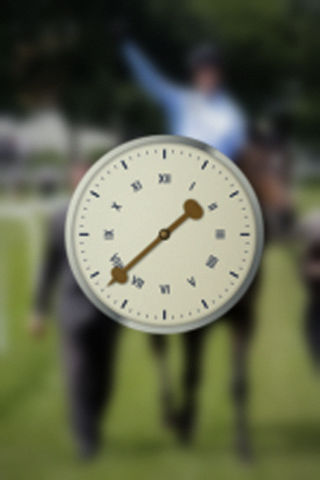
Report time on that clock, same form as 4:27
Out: 1:38
